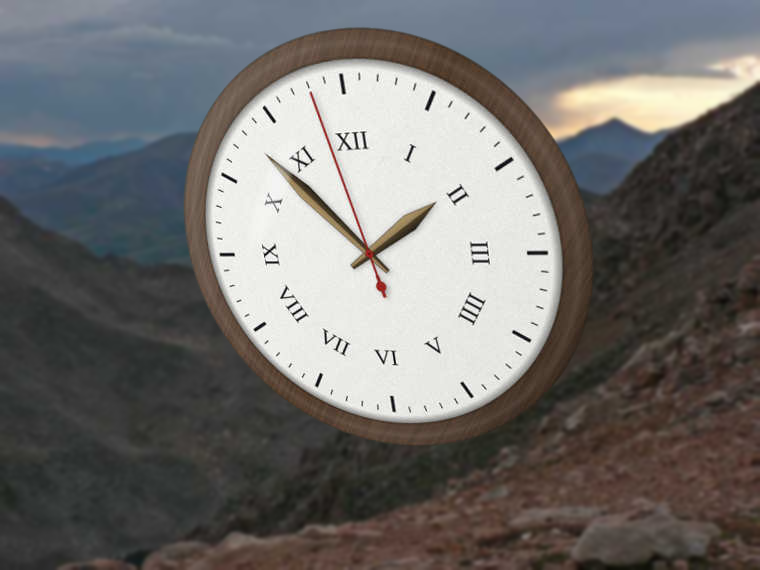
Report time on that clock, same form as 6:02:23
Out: 1:52:58
